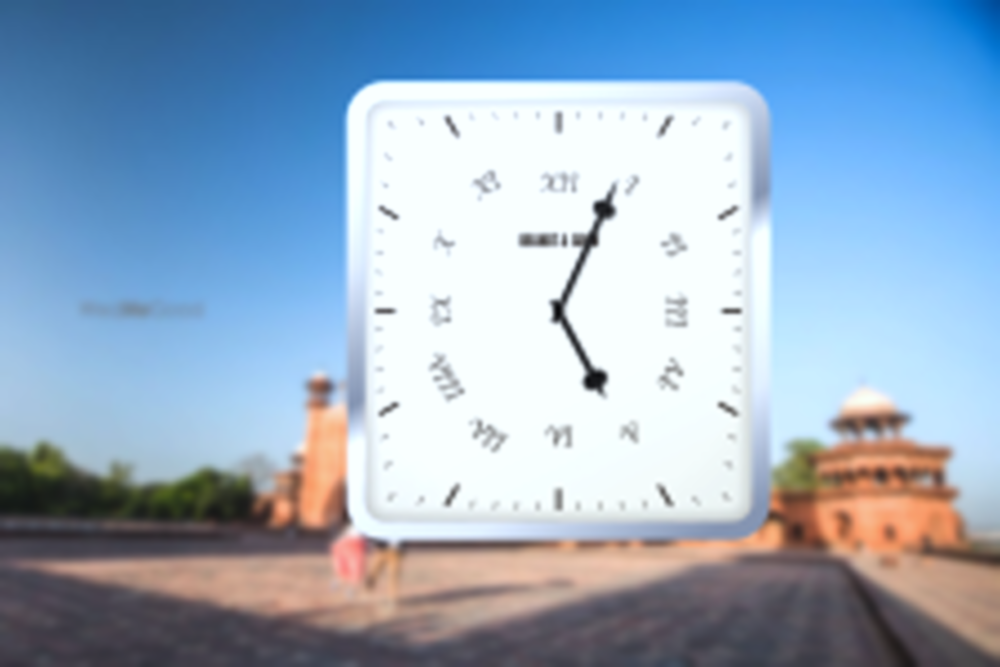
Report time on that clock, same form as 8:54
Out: 5:04
